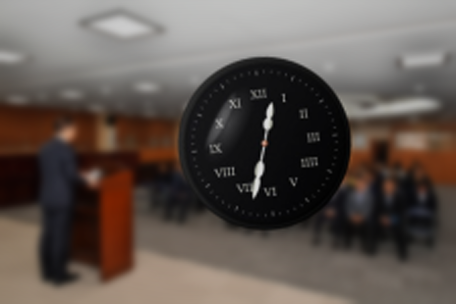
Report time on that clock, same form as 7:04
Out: 12:33
